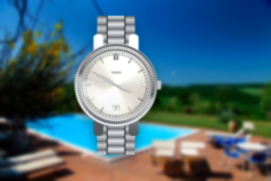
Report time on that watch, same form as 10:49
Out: 3:50
